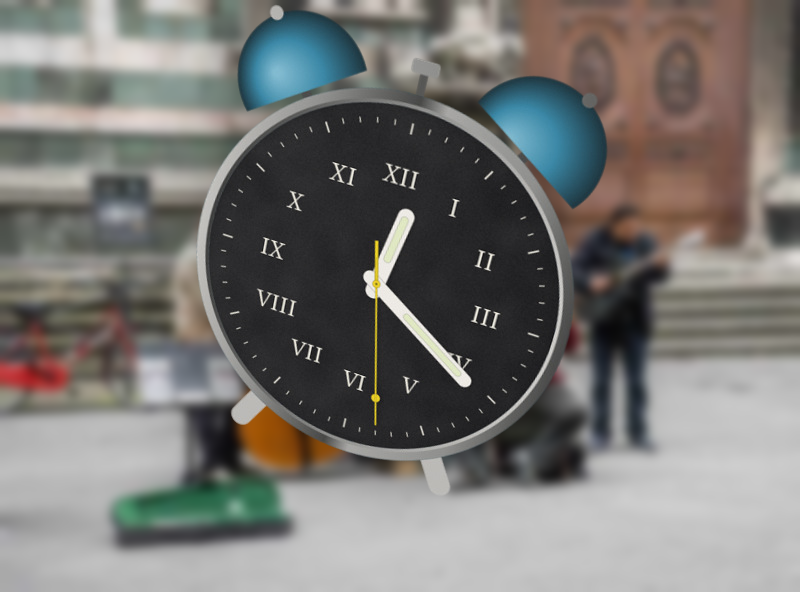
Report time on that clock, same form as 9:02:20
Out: 12:20:28
